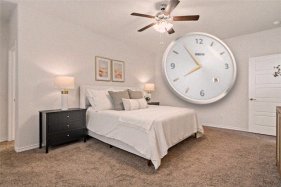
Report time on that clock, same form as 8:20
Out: 7:54
